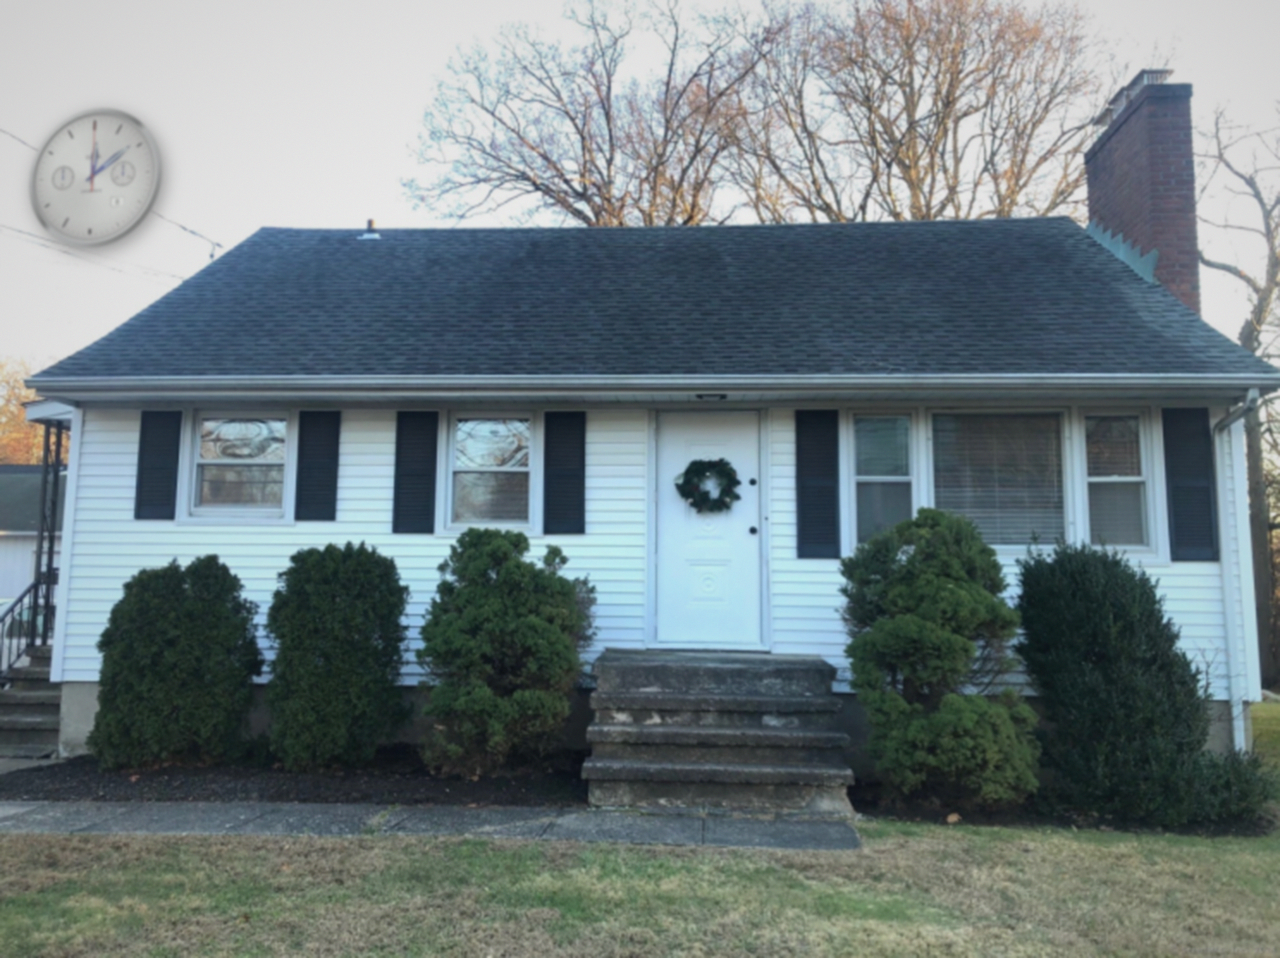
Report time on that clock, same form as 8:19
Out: 12:09
